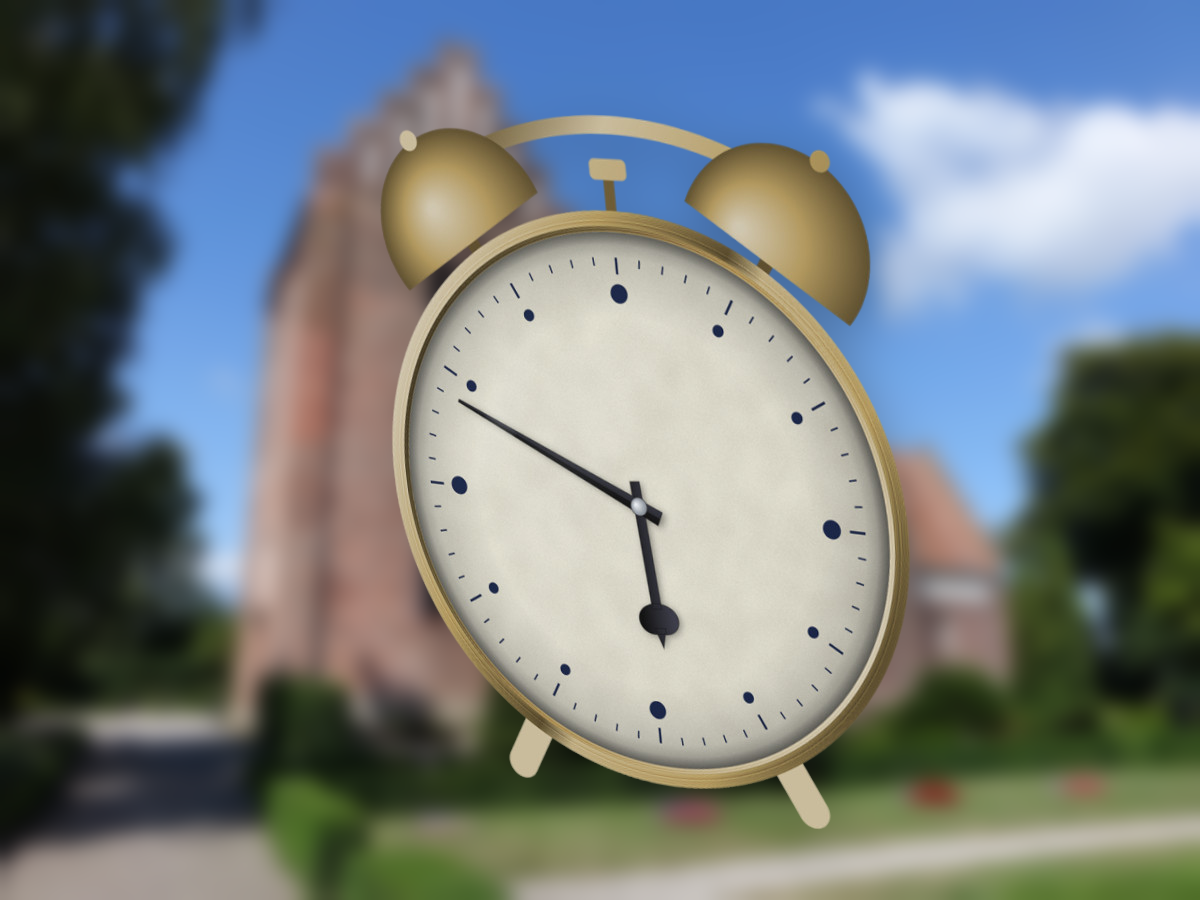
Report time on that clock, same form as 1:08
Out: 5:49
